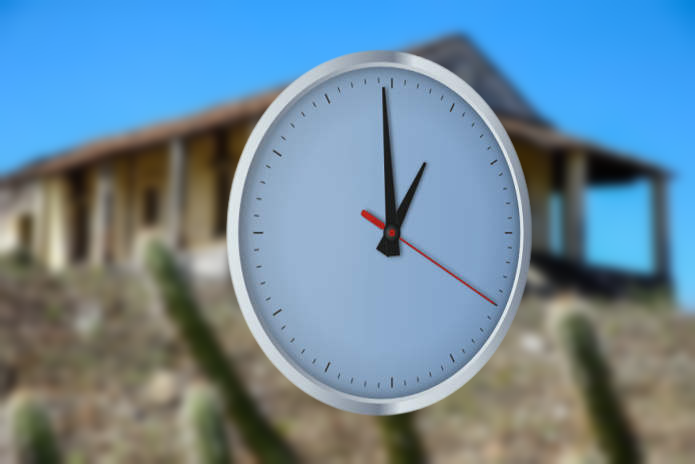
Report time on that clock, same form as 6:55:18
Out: 12:59:20
